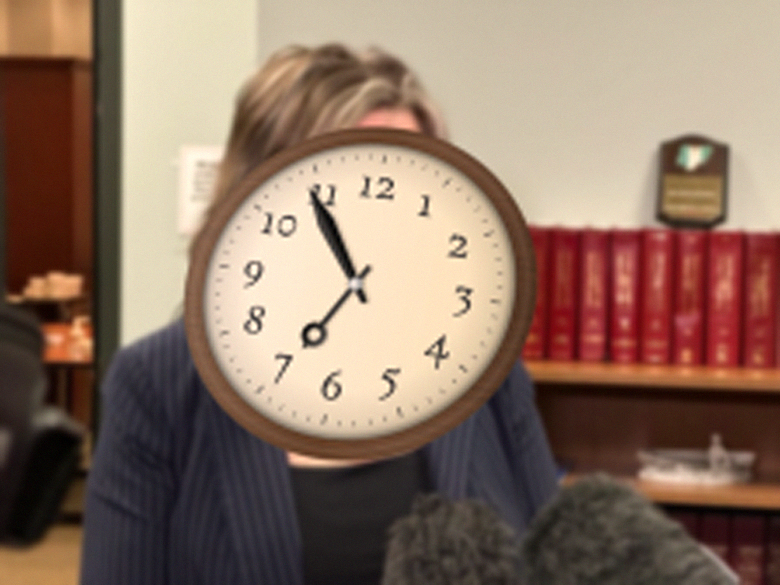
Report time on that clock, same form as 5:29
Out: 6:54
